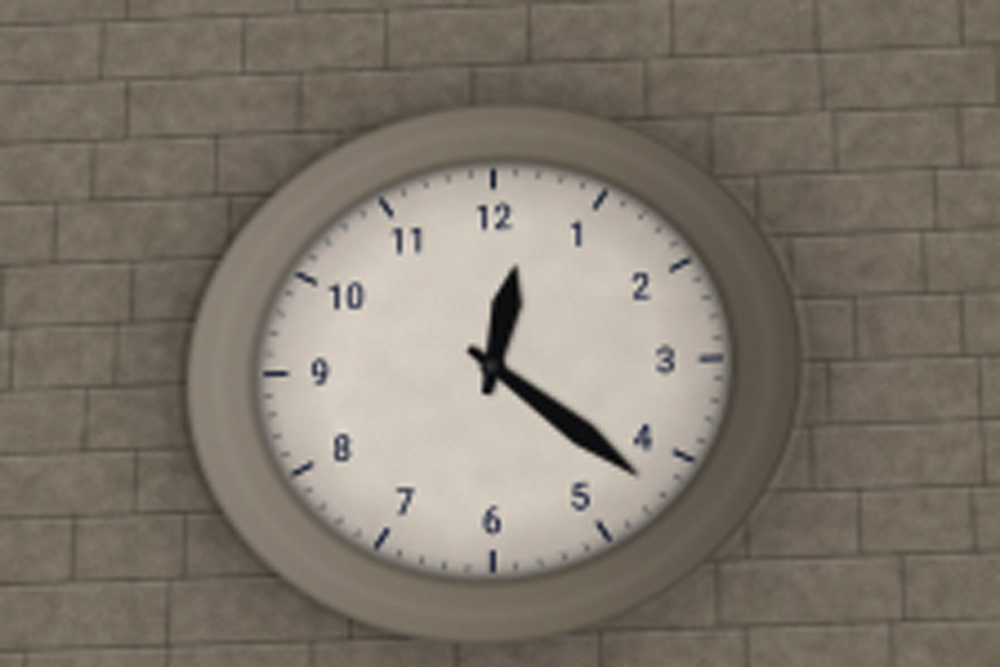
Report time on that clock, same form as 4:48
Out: 12:22
